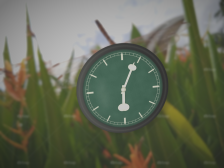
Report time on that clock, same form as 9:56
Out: 6:04
